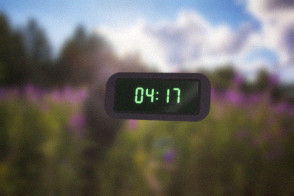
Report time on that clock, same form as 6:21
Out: 4:17
